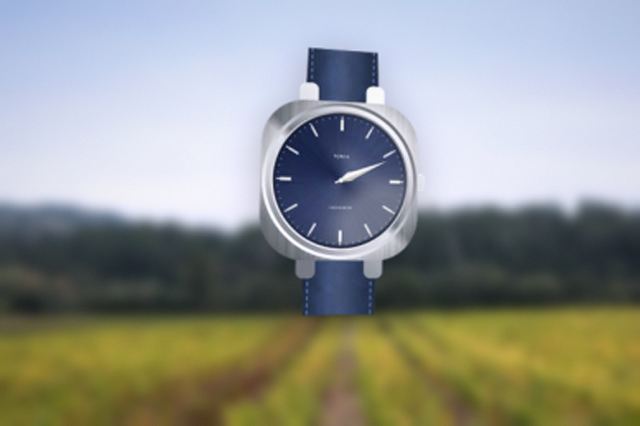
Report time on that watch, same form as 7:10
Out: 2:11
